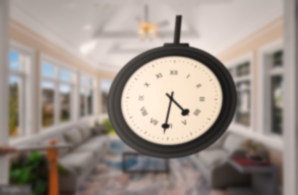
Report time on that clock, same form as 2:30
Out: 4:31
